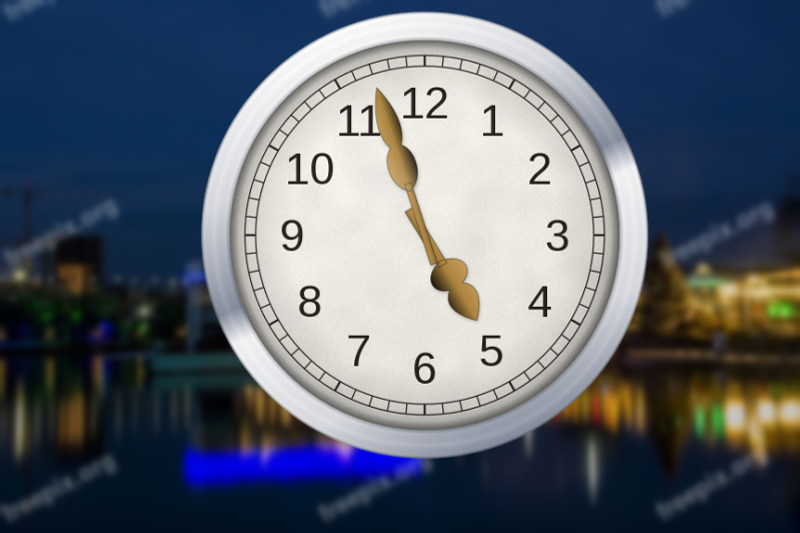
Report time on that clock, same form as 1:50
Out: 4:57
